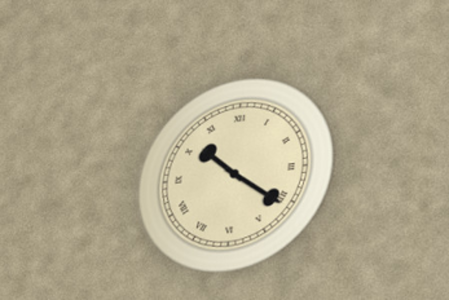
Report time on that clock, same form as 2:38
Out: 10:21
